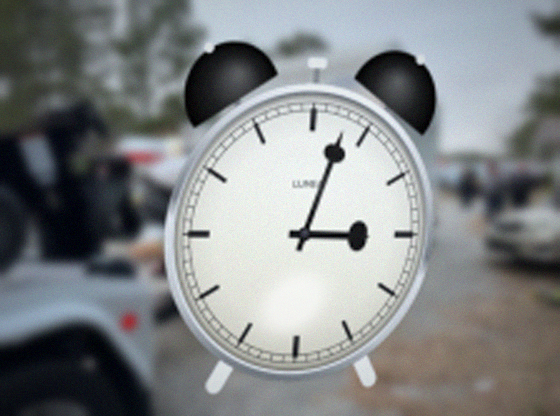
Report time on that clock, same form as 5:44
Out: 3:03
